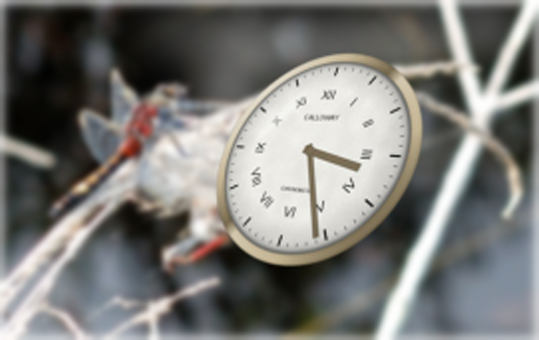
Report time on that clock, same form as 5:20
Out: 3:26
